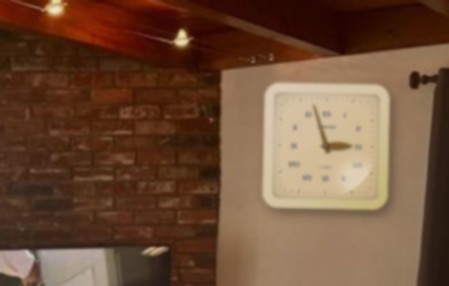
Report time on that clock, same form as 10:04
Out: 2:57
